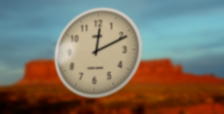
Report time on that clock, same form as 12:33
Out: 12:11
